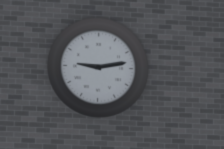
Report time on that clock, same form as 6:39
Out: 9:13
